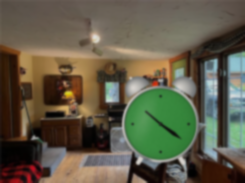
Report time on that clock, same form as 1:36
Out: 10:21
